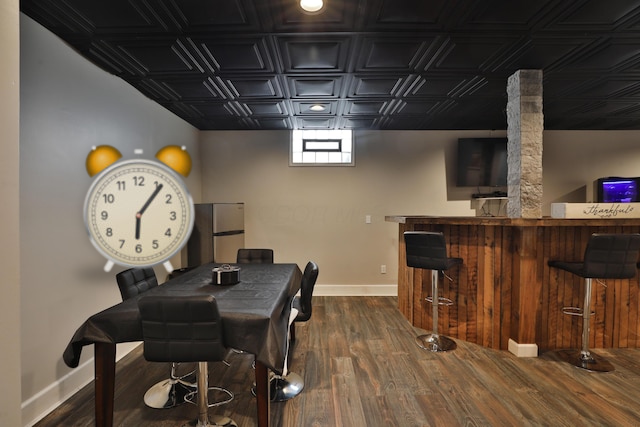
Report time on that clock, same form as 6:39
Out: 6:06
